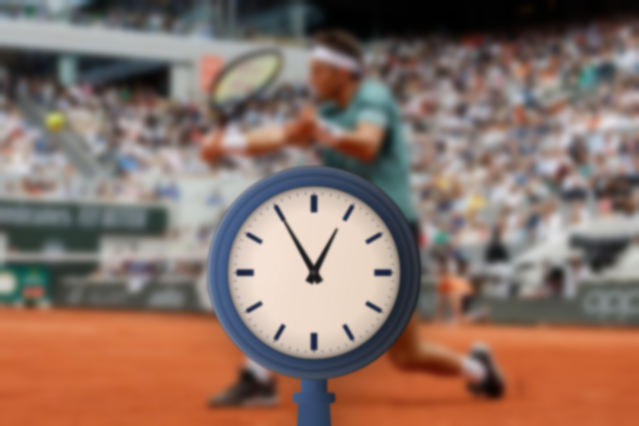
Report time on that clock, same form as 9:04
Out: 12:55
